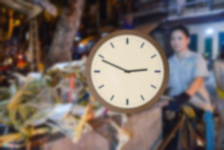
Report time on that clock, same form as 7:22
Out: 2:49
